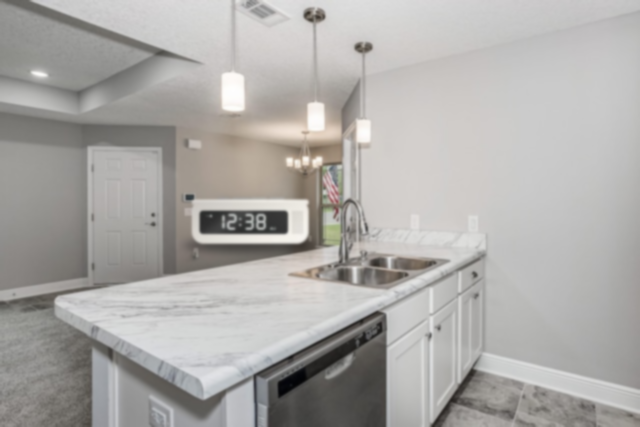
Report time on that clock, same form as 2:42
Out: 12:38
